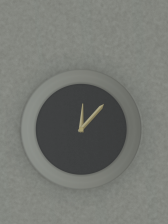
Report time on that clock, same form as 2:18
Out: 12:07
